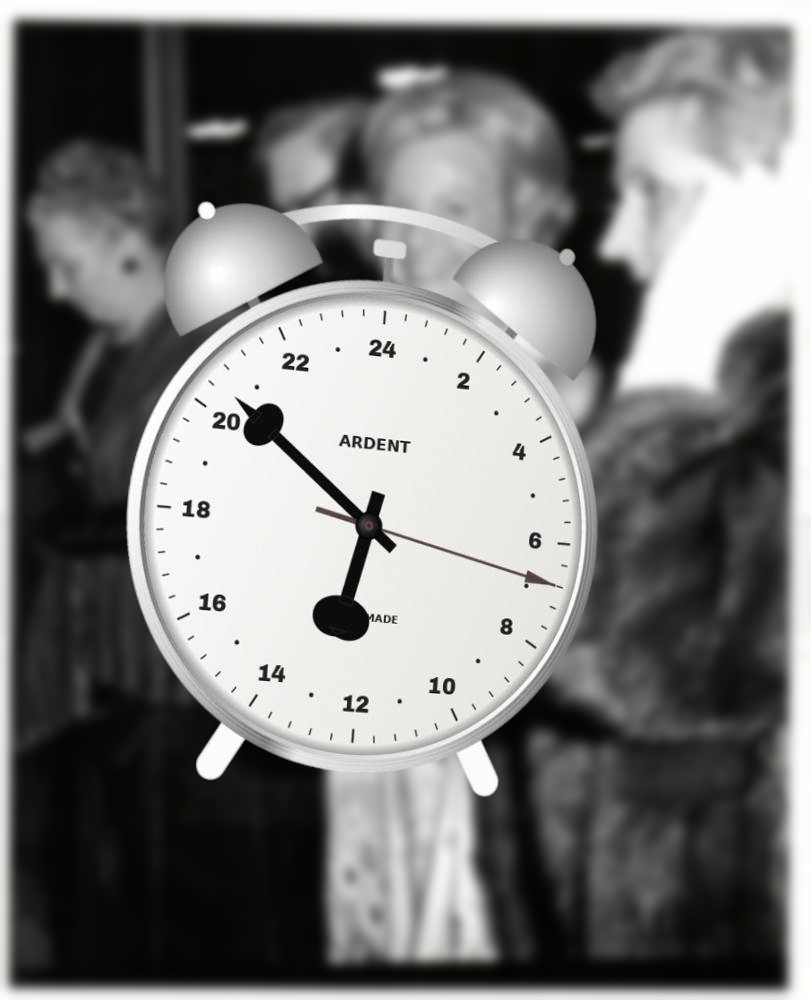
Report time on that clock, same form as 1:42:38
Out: 12:51:17
